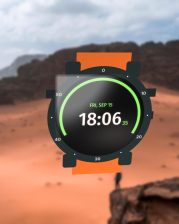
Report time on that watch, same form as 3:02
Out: 18:06
